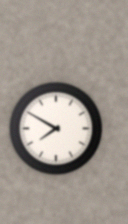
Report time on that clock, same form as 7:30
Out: 7:50
